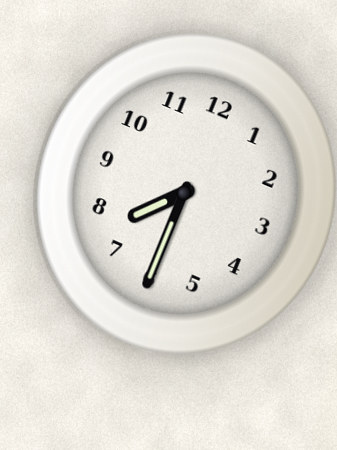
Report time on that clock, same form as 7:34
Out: 7:30
